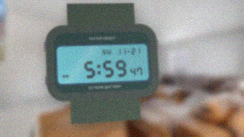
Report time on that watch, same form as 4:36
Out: 5:59
